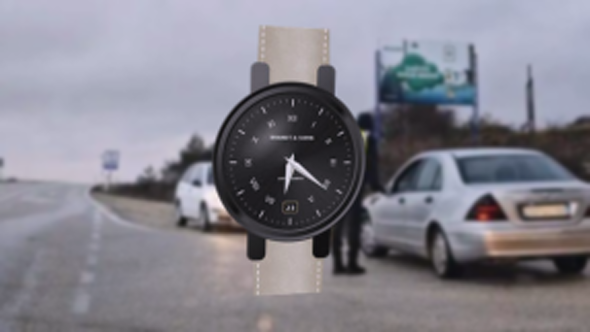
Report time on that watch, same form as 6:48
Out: 6:21
